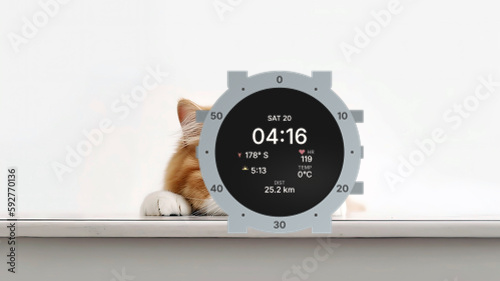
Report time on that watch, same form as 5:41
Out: 4:16
